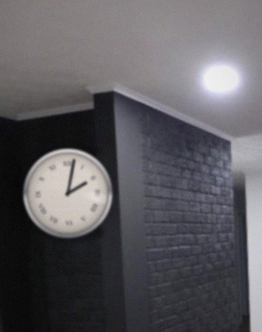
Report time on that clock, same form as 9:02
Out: 2:02
